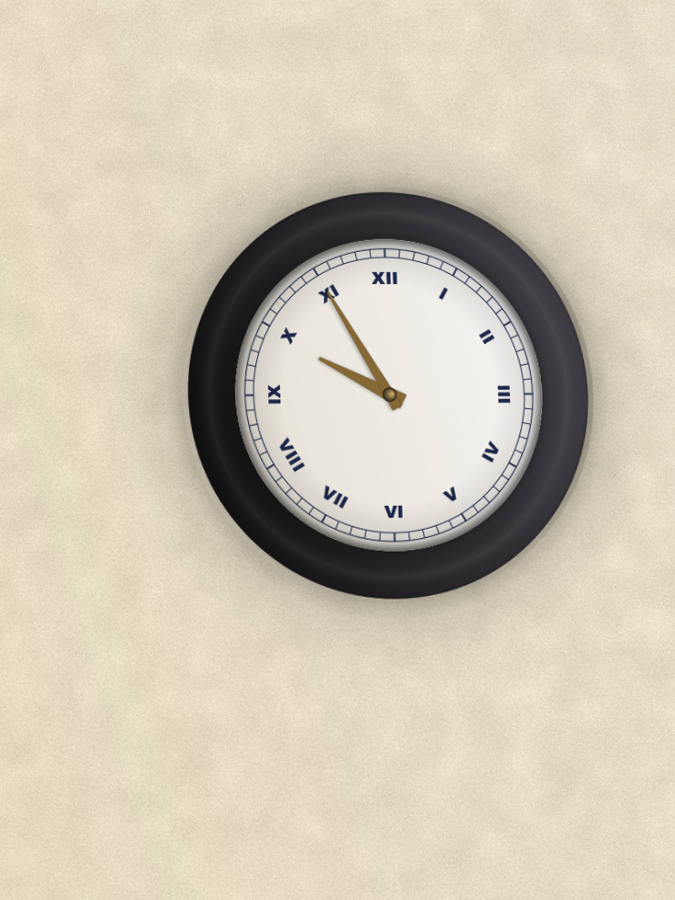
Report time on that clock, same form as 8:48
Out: 9:55
